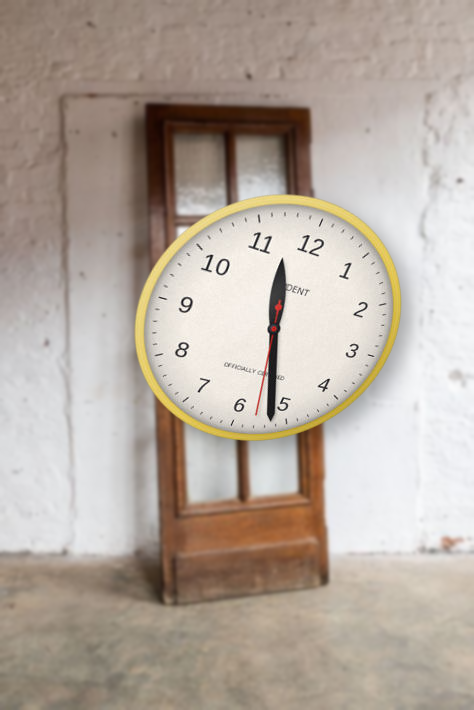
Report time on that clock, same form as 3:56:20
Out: 11:26:28
